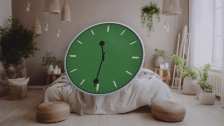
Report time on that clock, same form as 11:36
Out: 11:31
